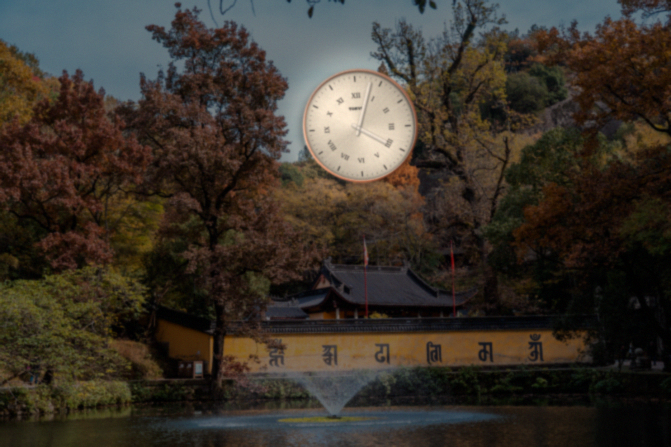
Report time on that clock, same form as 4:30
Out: 4:03
